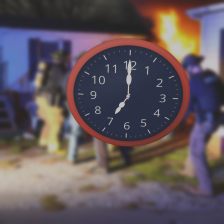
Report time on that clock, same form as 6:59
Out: 7:00
